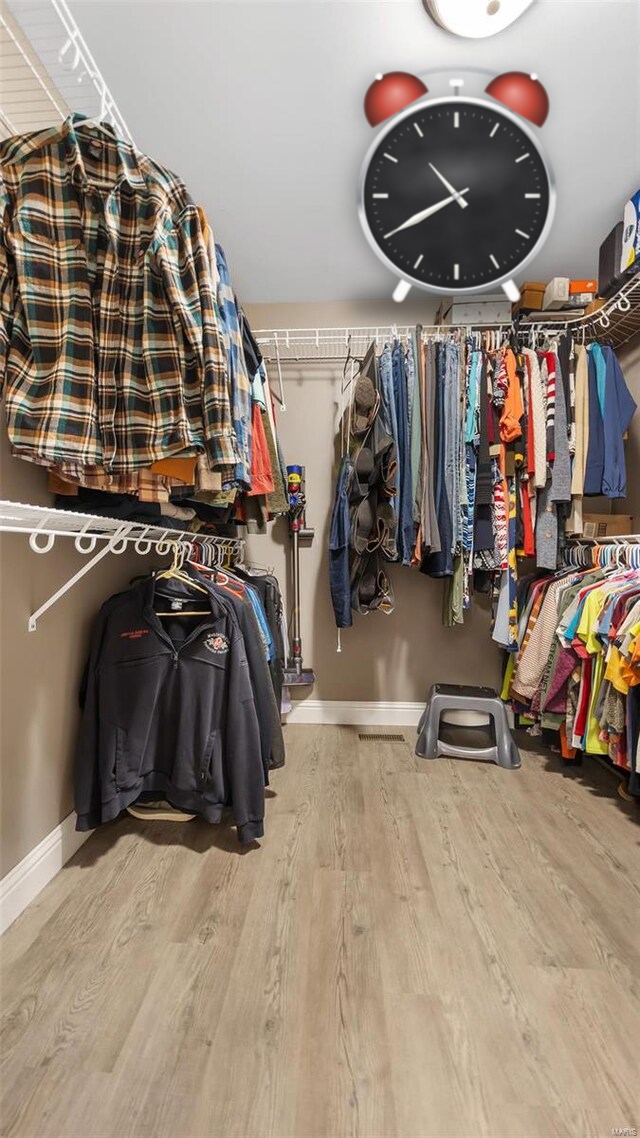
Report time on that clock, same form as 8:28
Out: 10:40
